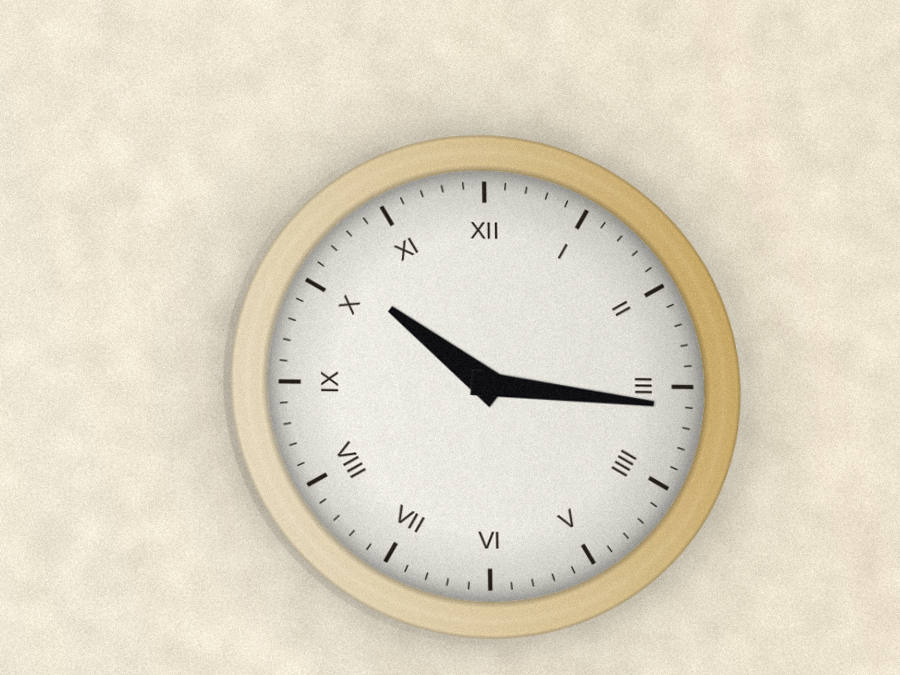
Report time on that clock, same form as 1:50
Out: 10:16
